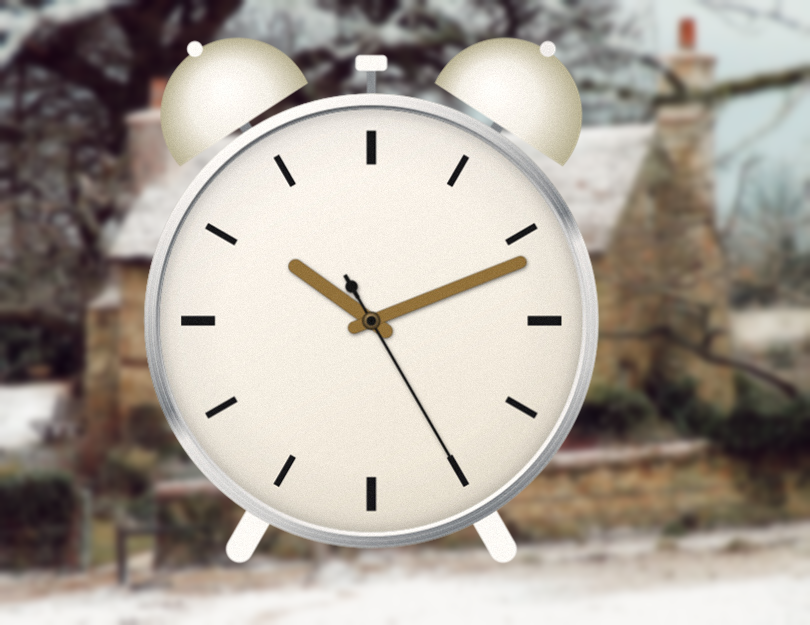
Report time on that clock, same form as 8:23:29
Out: 10:11:25
